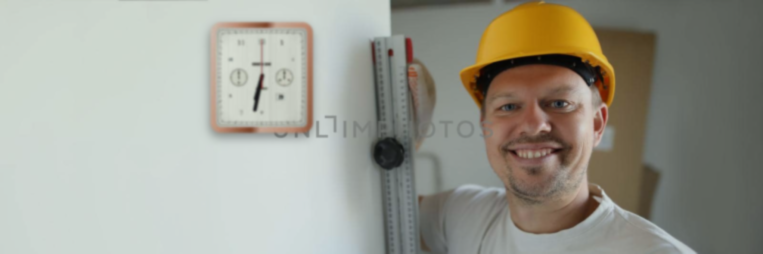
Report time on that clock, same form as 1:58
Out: 6:32
